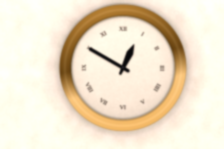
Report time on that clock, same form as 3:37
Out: 12:50
